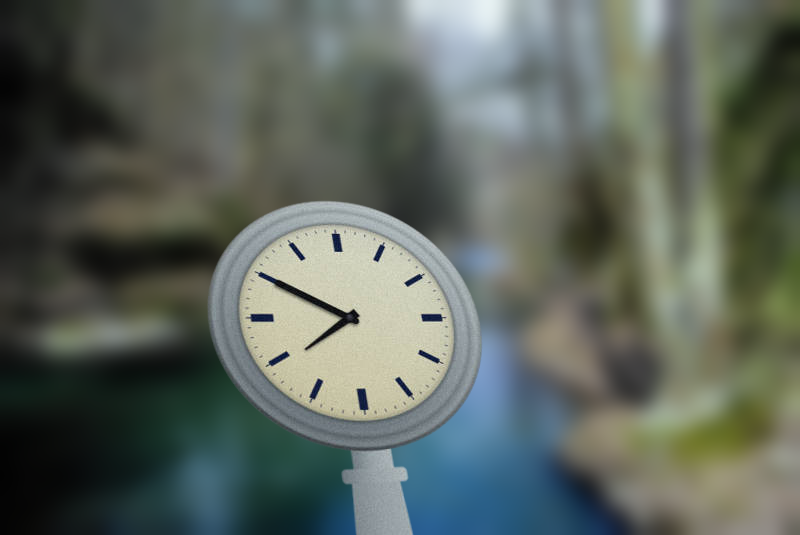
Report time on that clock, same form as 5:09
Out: 7:50
